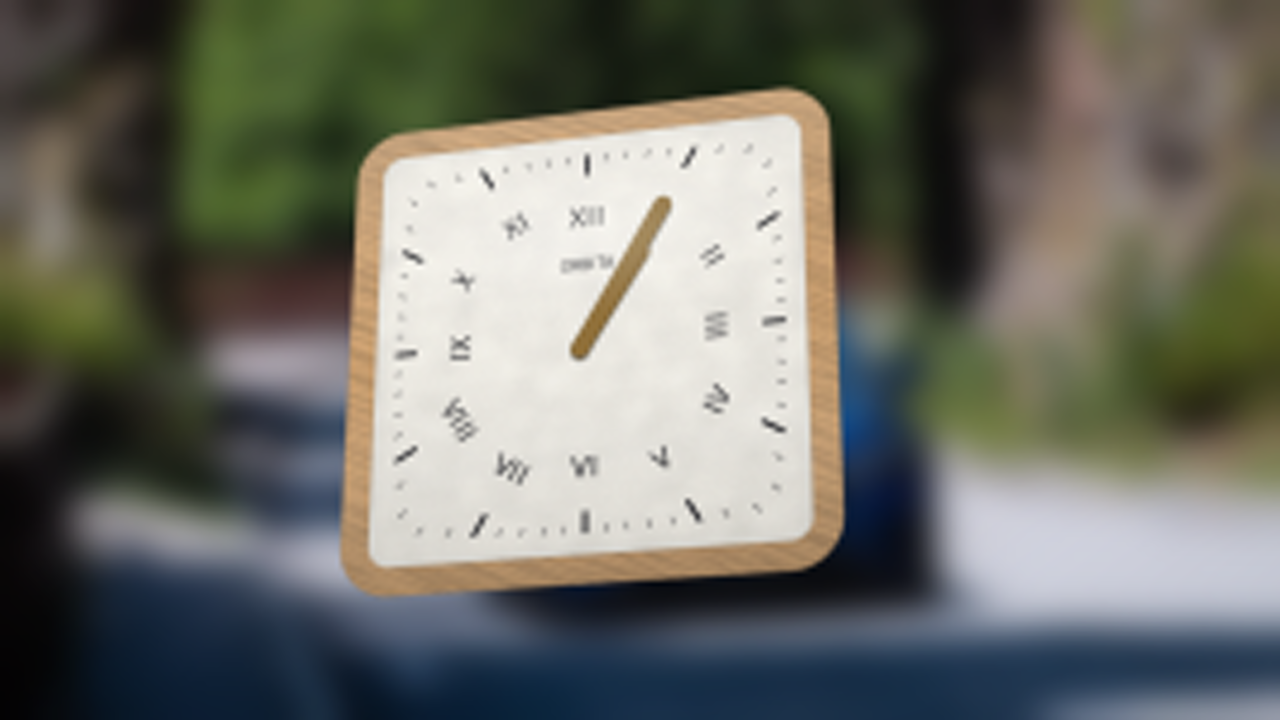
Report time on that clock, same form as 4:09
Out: 1:05
